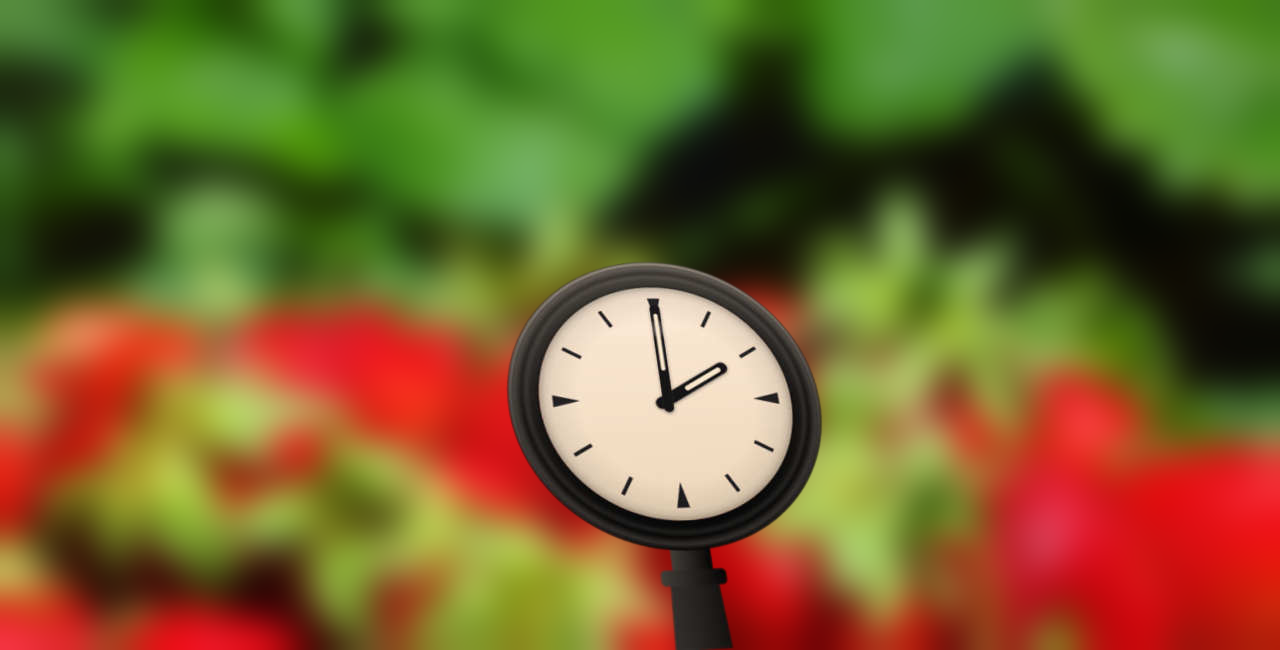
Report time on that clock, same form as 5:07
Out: 2:00
